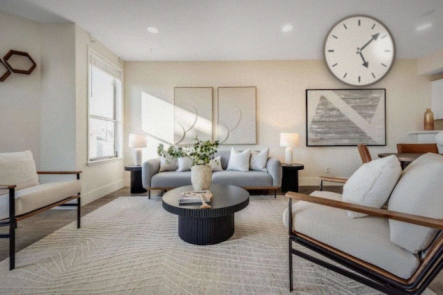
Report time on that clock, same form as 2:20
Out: 5:08
